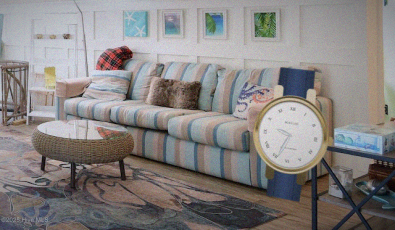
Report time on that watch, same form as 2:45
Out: 9:34
